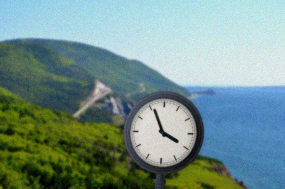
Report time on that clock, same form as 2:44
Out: 3:56
